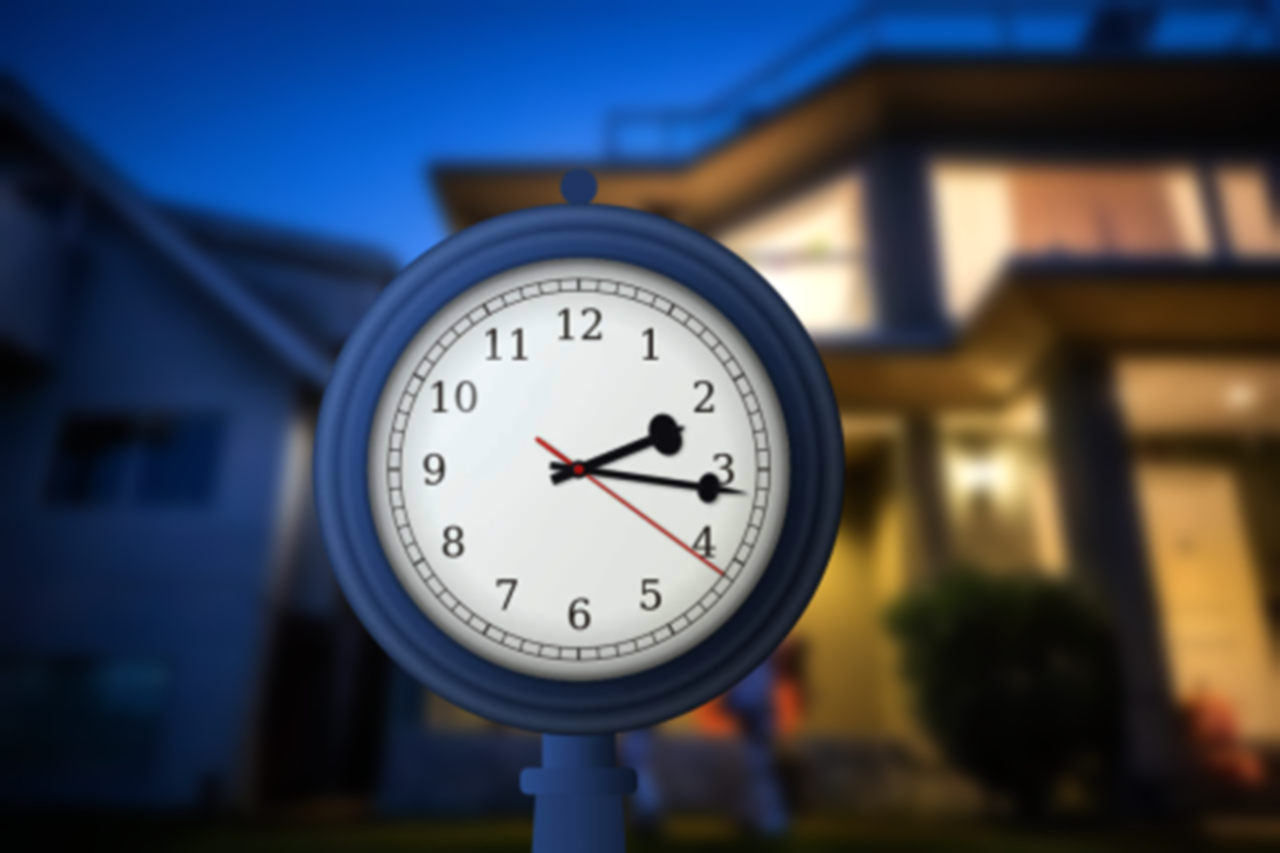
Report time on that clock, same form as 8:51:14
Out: 2:16:21
